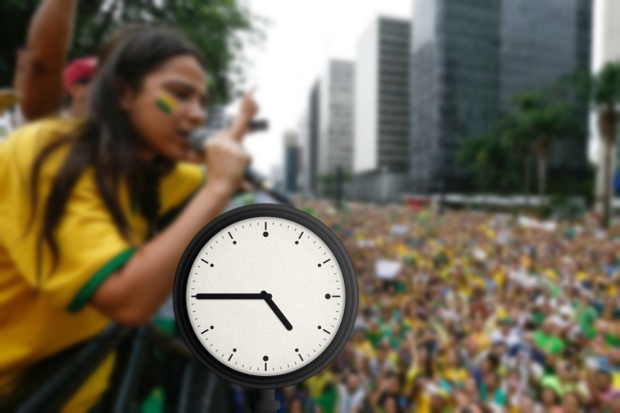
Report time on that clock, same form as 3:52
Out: 4:45
